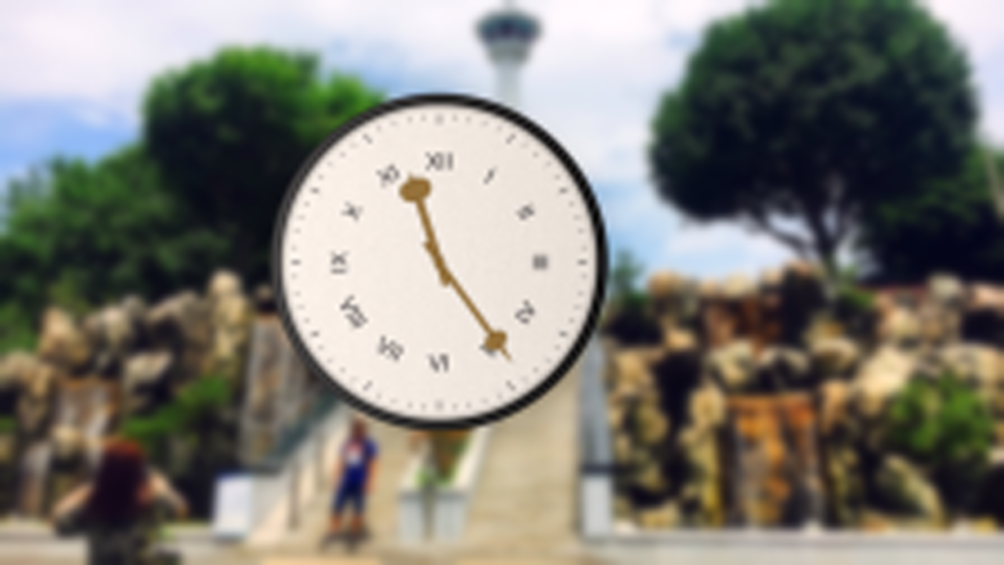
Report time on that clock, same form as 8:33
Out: 11:24
